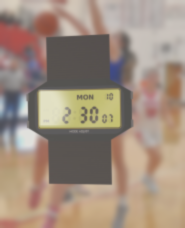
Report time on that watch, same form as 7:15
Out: 2:30
